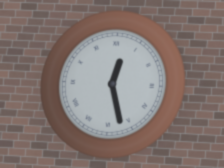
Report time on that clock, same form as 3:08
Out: 12:27
